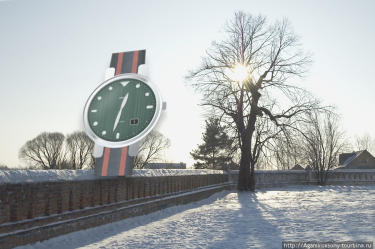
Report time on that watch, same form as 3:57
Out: 12:32
